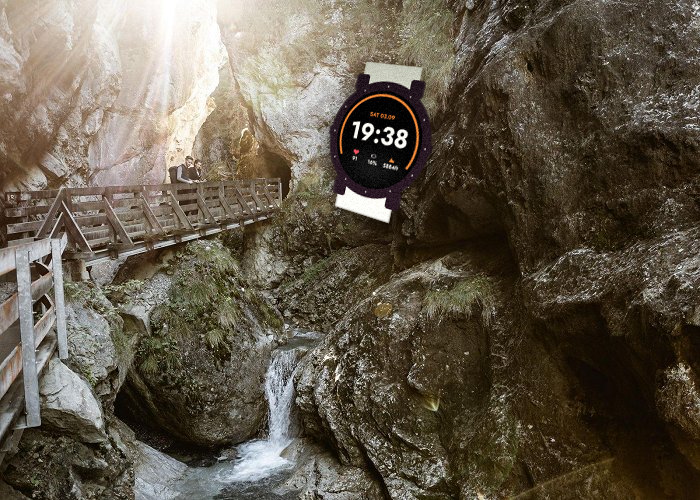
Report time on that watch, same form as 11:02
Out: 19:38
